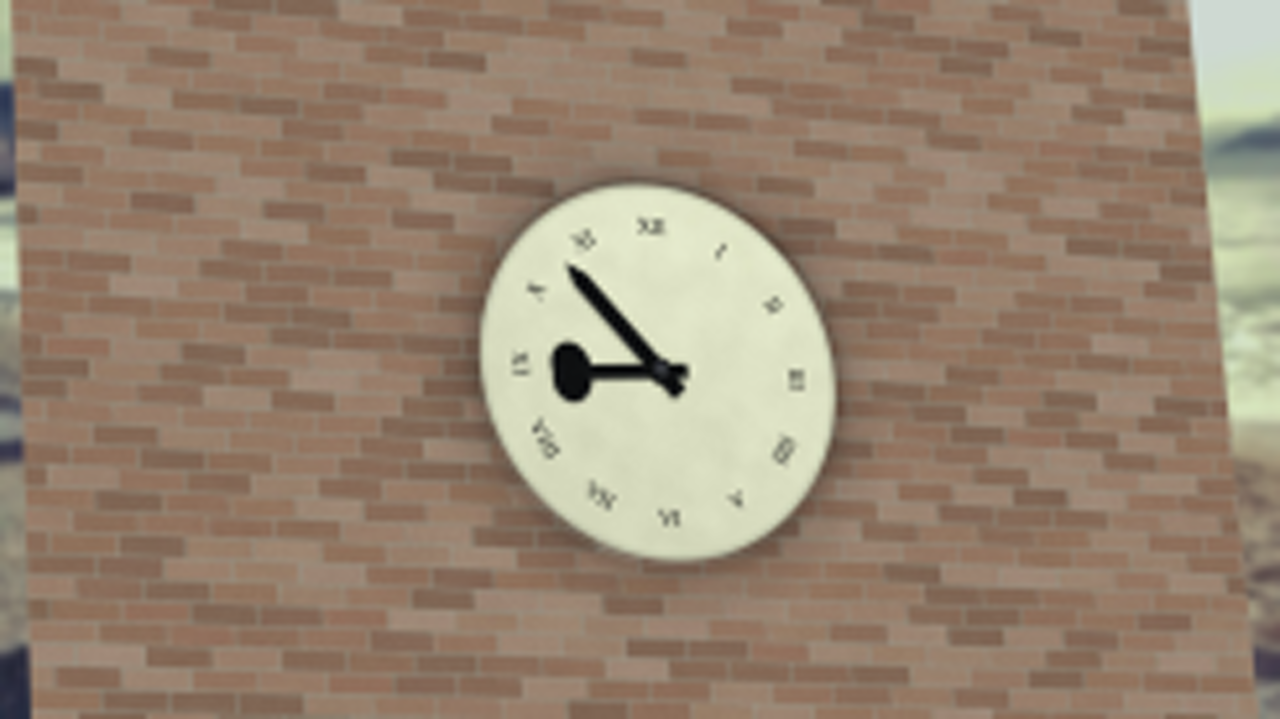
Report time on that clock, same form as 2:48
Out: 8:53
